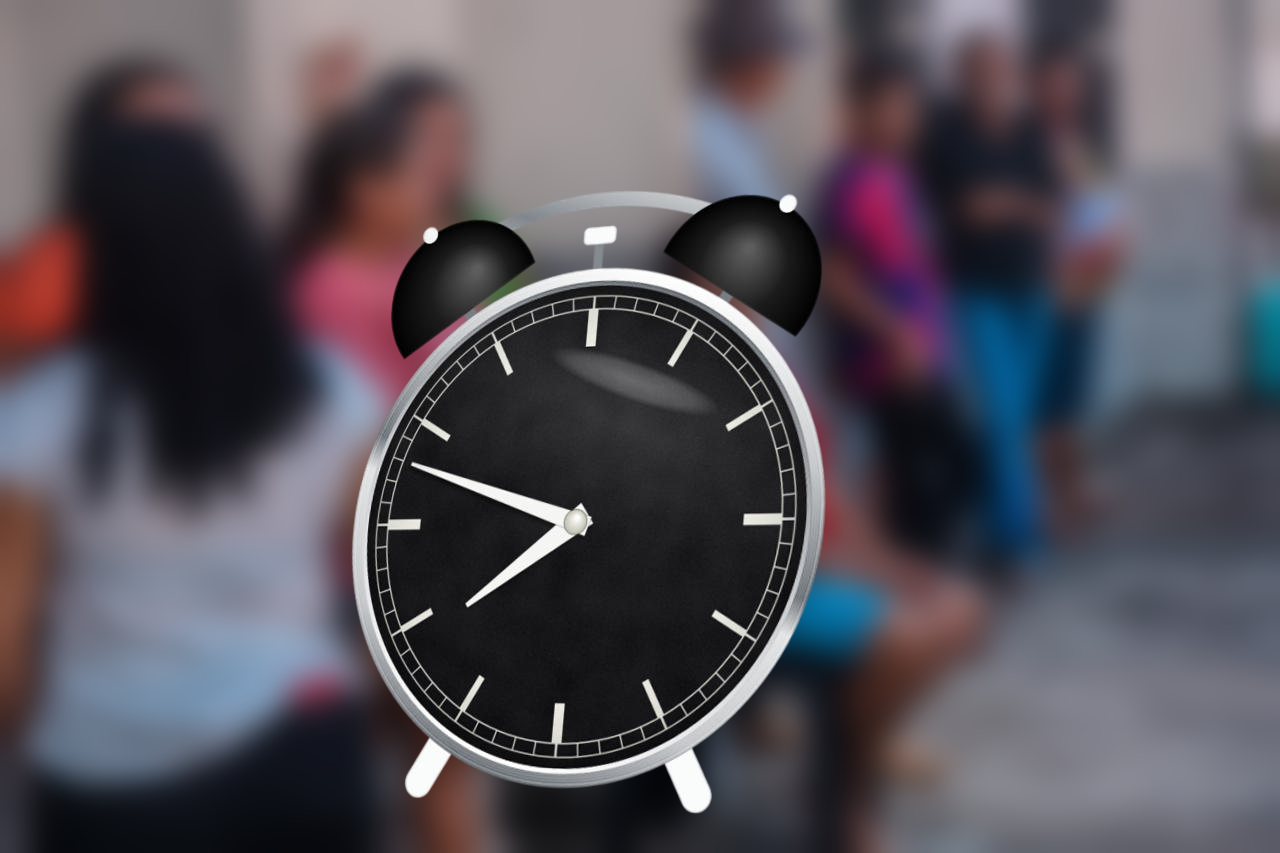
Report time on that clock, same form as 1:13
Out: 7:48
